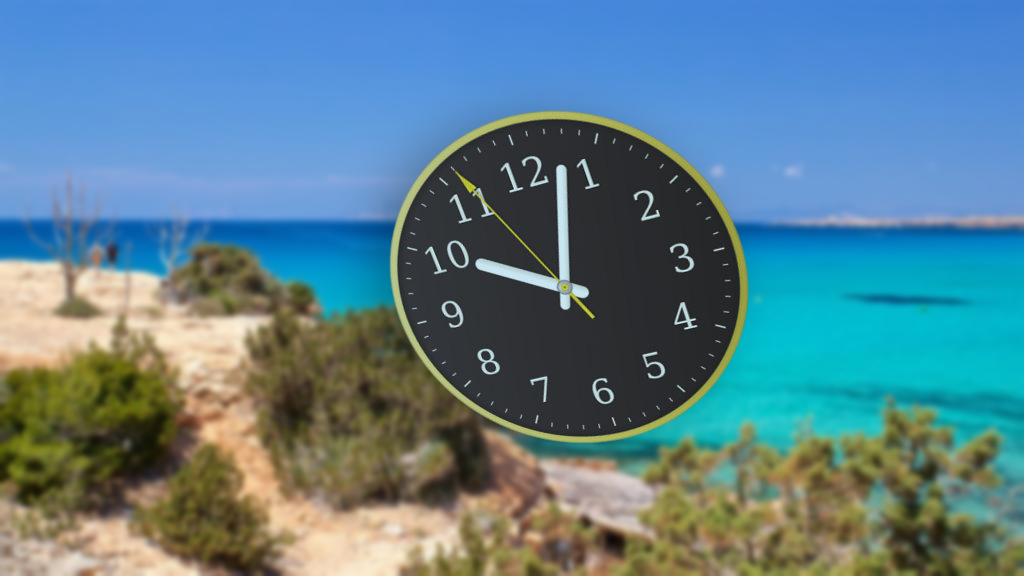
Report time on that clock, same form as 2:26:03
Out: 10:02:56
